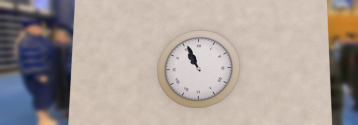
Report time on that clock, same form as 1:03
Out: 10:56
